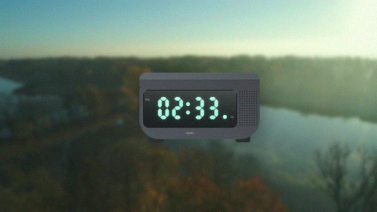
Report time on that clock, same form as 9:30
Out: 2:33
